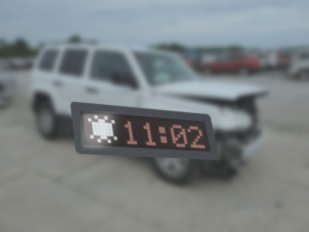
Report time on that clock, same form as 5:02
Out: 11:02
